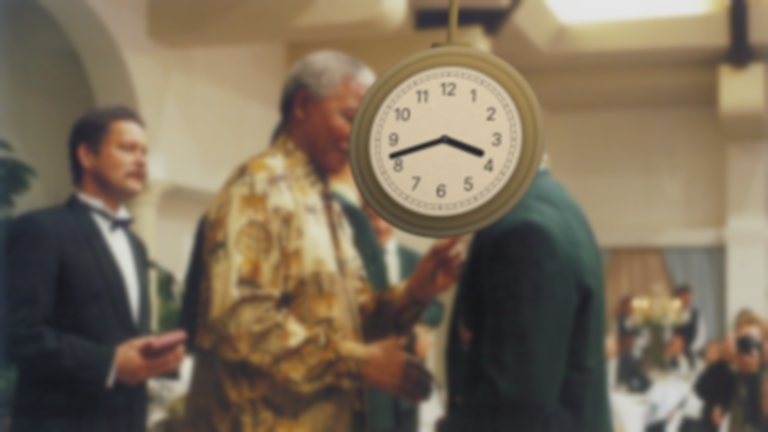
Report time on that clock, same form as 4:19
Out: 3:42
